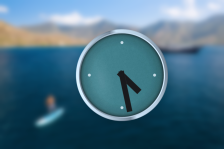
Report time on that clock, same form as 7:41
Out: 4:28
